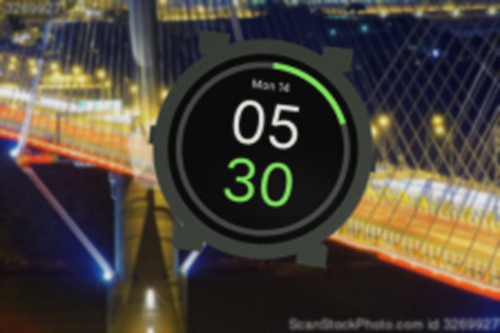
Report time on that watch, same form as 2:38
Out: 5:30
